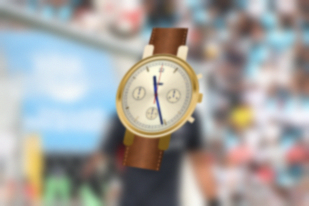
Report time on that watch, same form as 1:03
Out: 11:26
